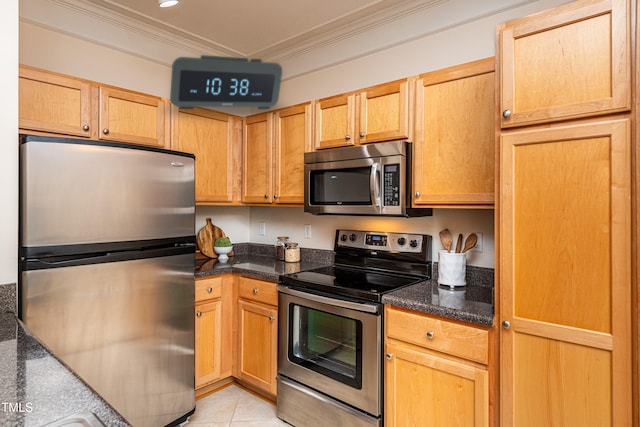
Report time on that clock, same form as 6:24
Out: 10:38
